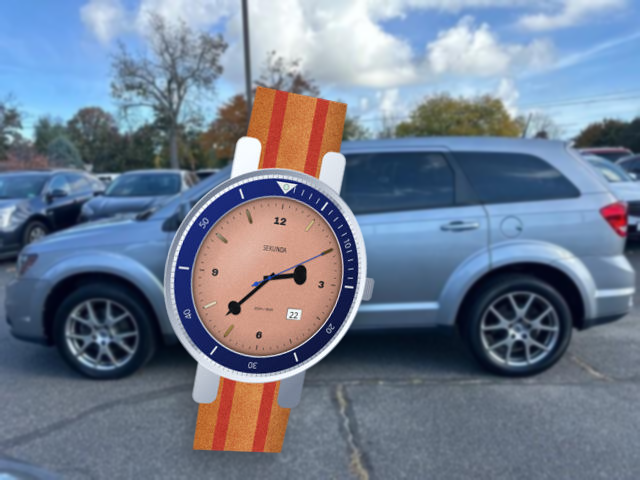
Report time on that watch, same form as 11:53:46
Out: 2:37:10
